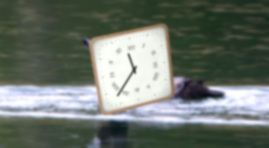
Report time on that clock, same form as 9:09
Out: 11:37
